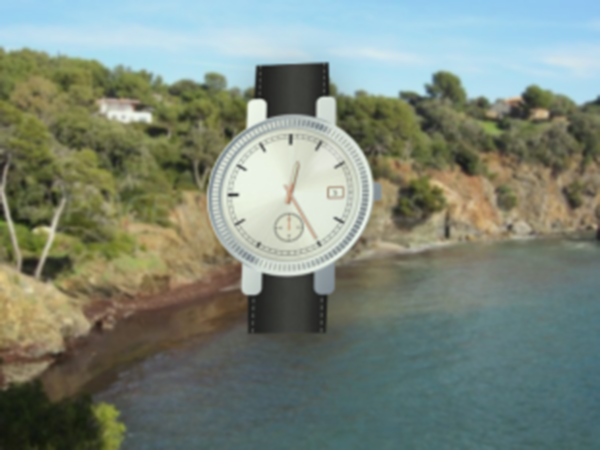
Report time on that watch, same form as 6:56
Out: 12:25
